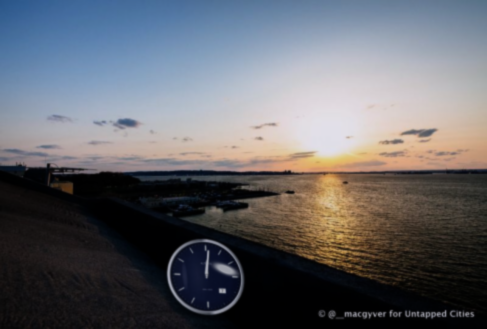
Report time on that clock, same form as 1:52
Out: 12:01
